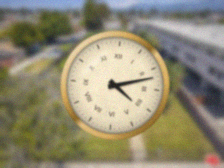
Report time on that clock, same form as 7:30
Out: 4:12
